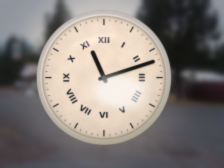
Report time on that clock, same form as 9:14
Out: 11:12
